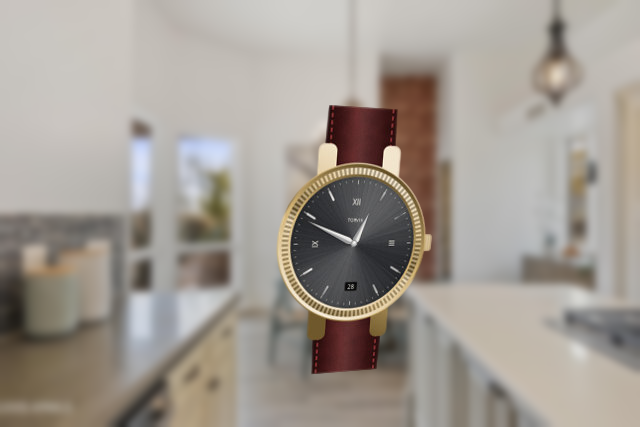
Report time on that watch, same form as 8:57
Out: 12:49
